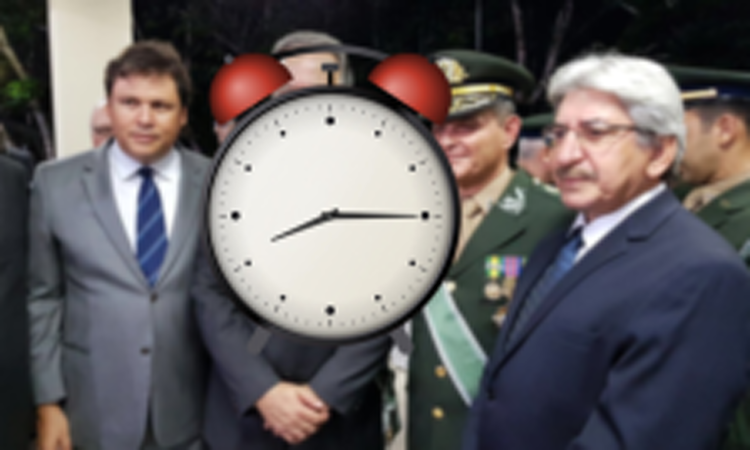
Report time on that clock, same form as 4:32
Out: 8:15
